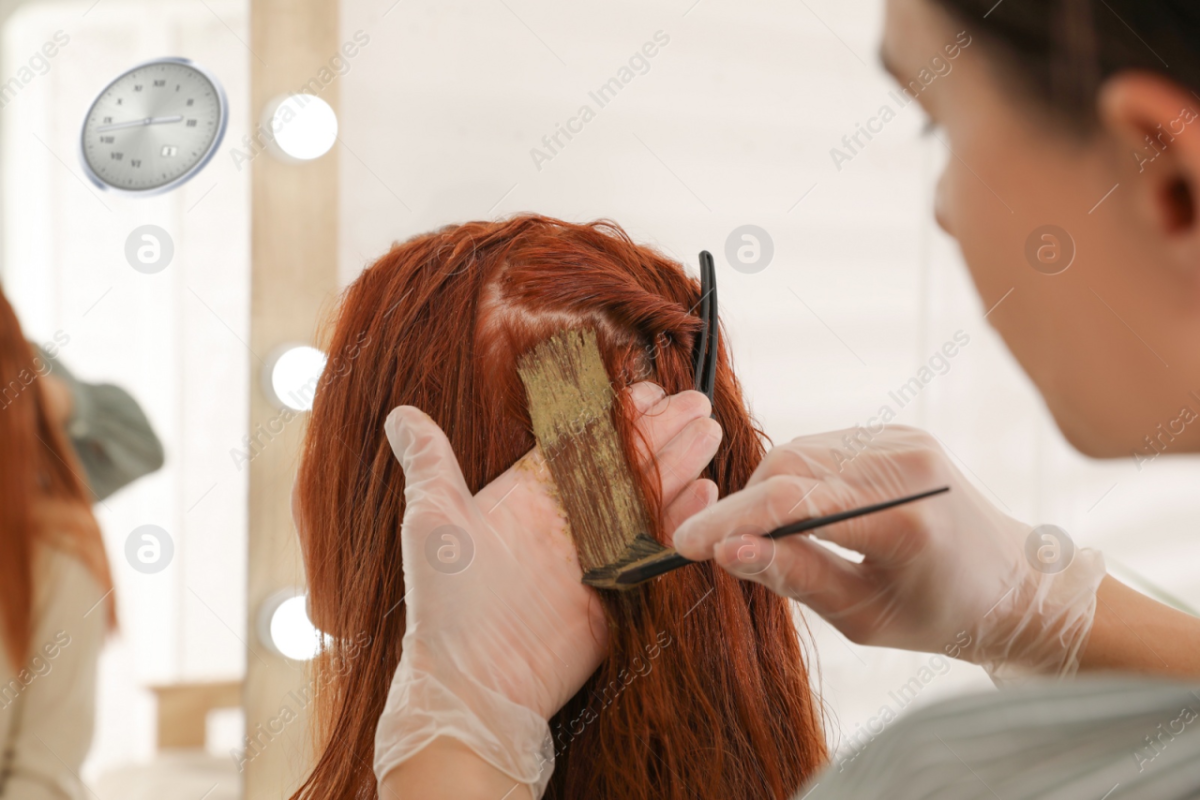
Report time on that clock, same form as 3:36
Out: 2:43
